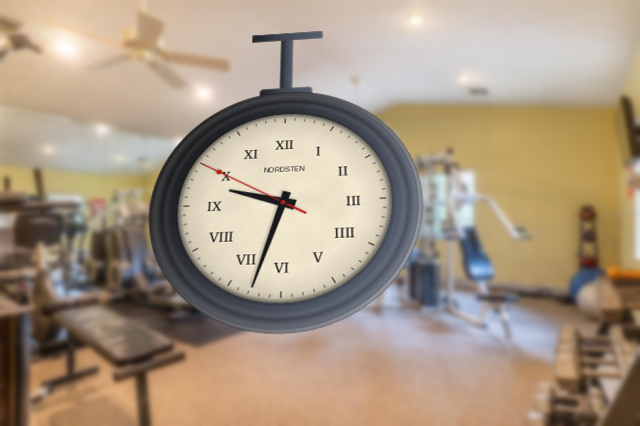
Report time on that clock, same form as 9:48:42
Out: 9:32:50
